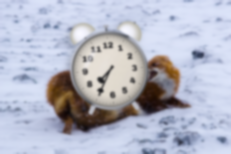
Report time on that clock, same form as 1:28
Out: 7:35
